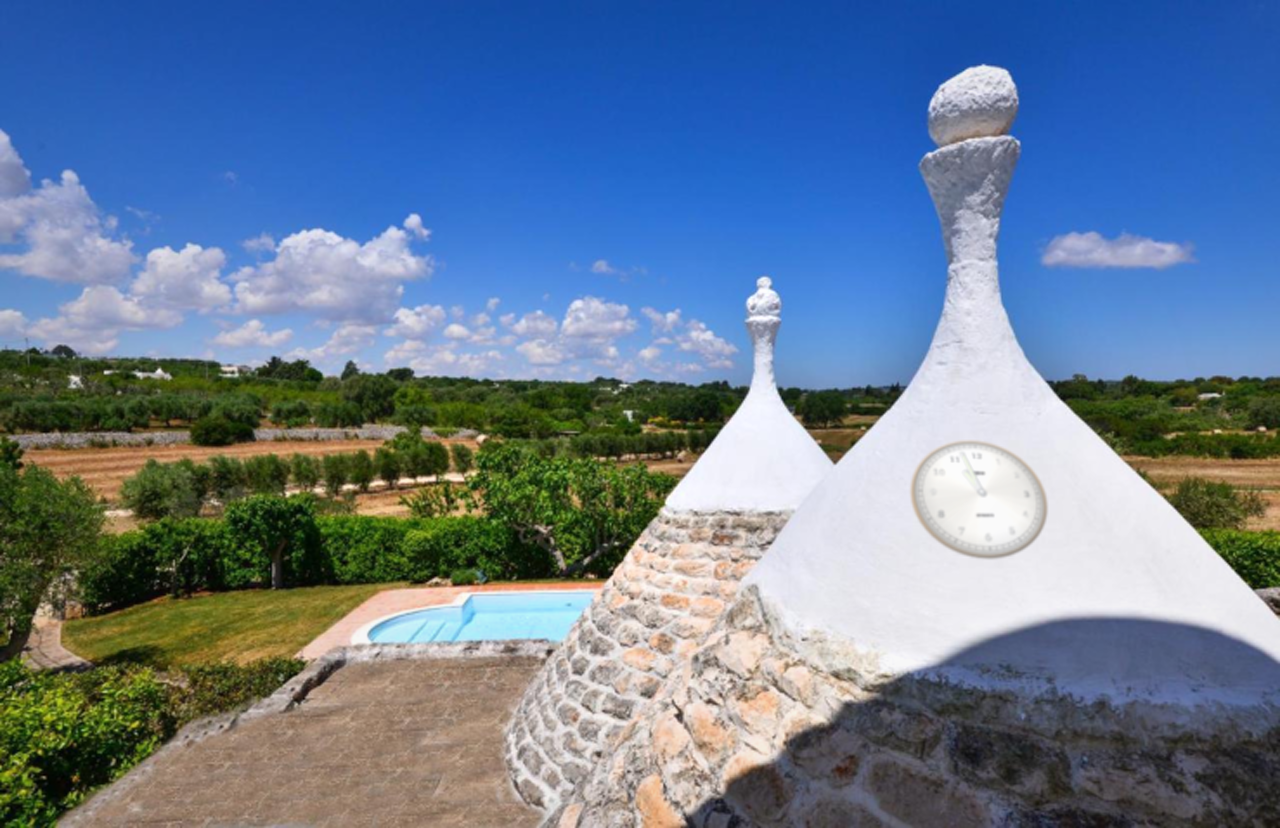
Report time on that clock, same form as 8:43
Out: 10:57
